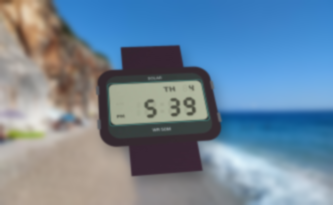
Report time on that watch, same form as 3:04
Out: 5:39
